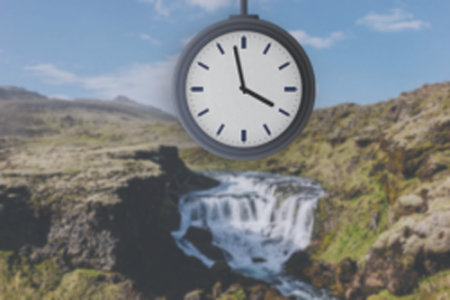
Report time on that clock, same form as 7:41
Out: 3:58
